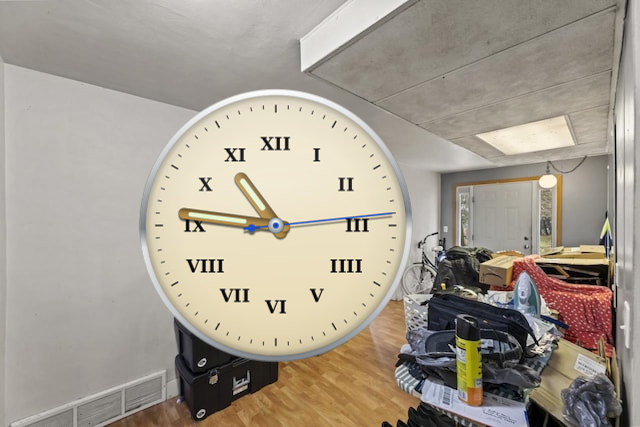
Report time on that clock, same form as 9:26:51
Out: 10:46:14
